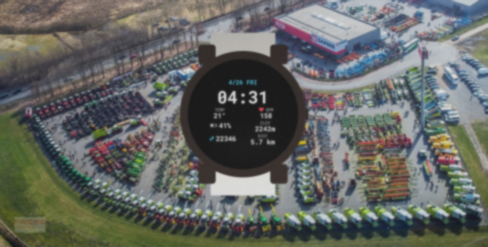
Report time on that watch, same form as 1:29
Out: 4:31
